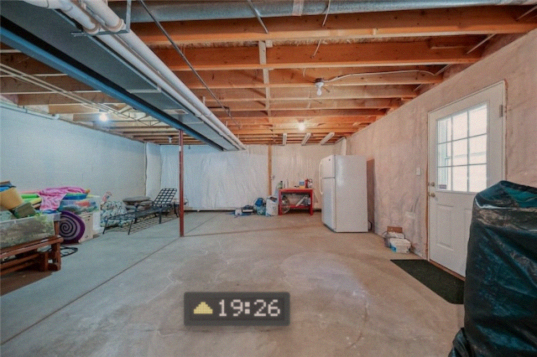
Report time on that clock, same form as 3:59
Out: 19:26
